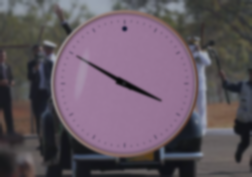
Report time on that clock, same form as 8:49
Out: 3:50
